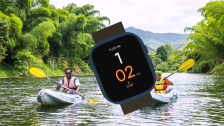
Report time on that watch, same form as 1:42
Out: 1:02
